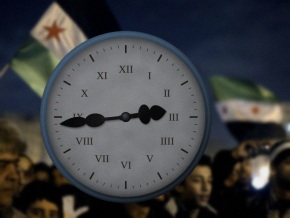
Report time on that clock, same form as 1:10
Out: 2:44
